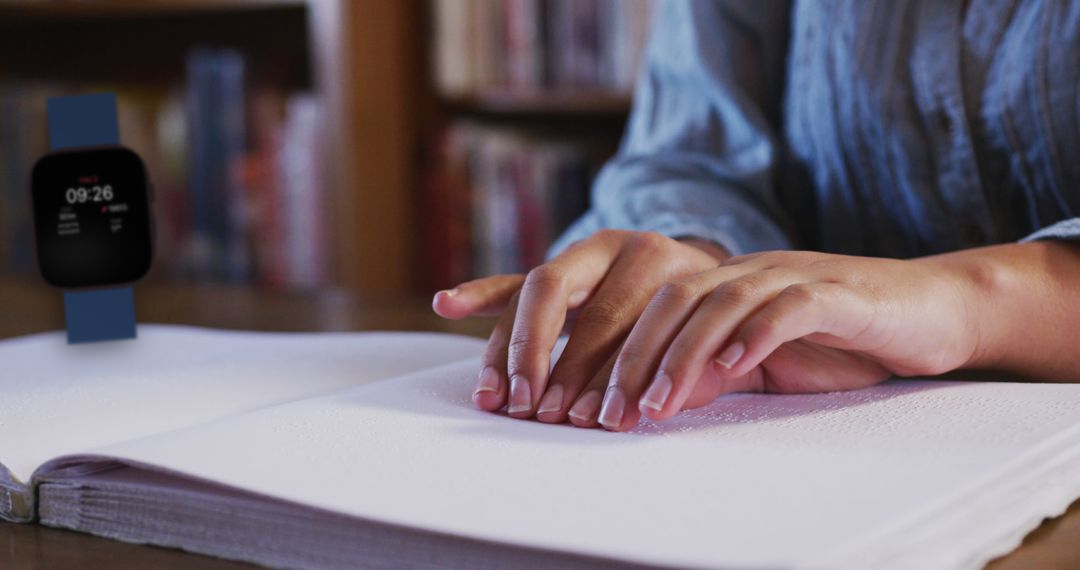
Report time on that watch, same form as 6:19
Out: 9:26
